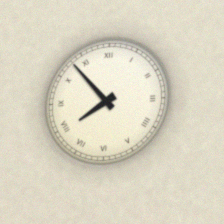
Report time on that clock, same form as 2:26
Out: 7:53
